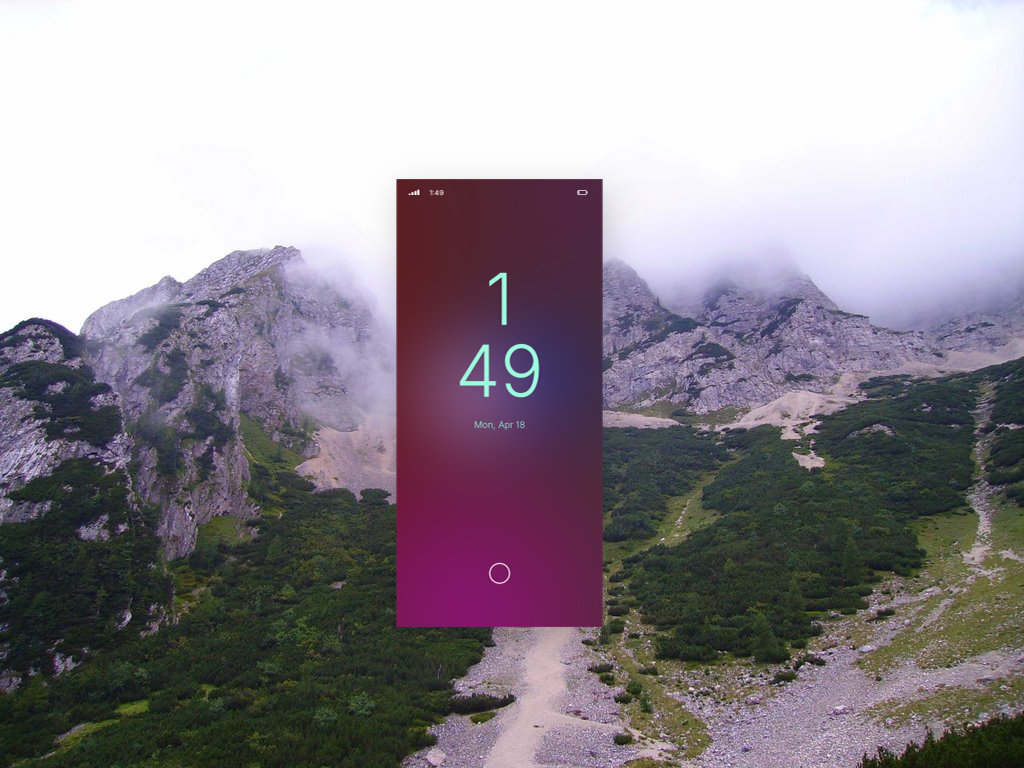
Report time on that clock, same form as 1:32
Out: 1:49
